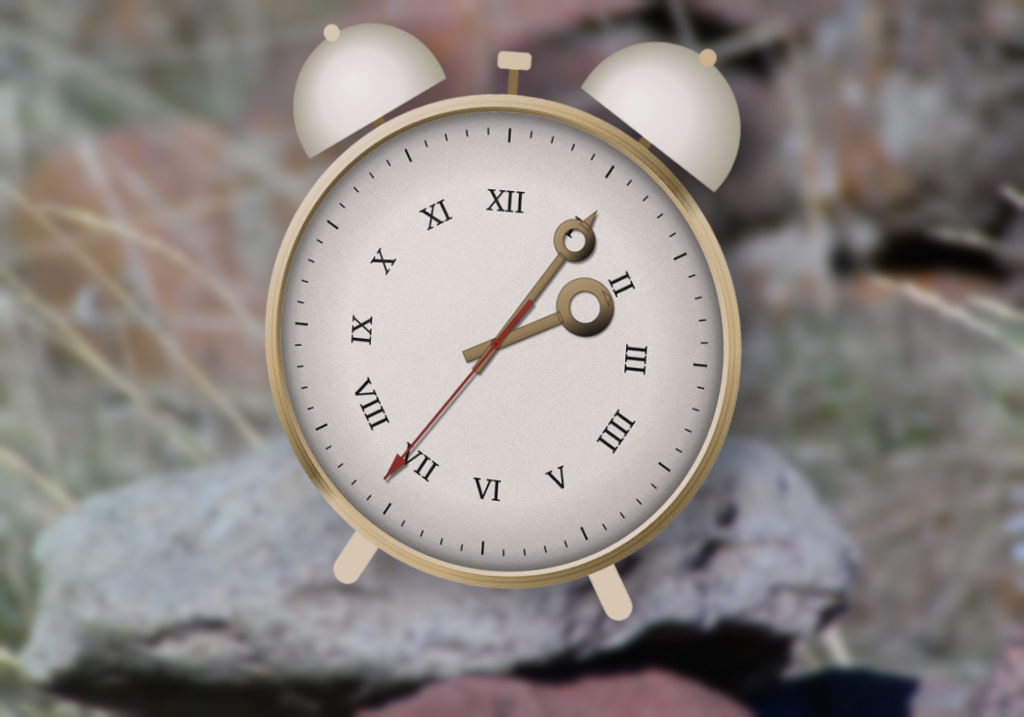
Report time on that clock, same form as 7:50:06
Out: 2:05:36
